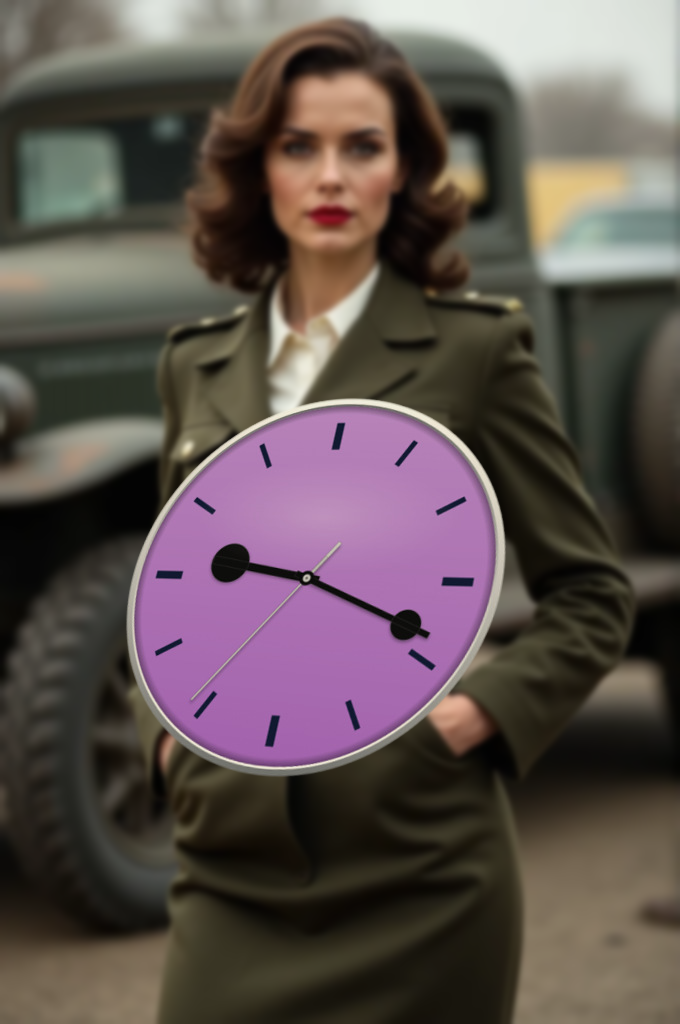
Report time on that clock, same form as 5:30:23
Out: 9:18:36
